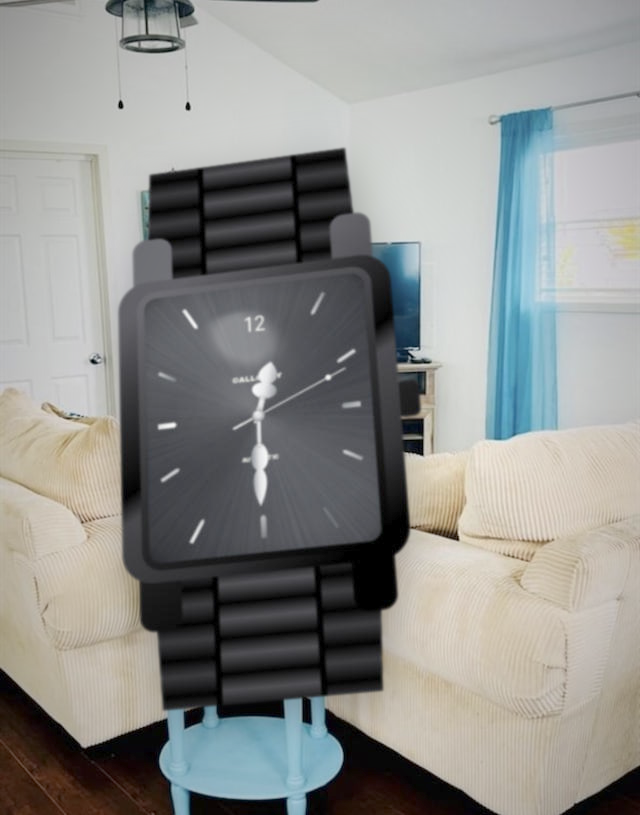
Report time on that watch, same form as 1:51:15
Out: 12:30:11
